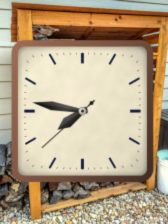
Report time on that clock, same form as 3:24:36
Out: 7:46:38
